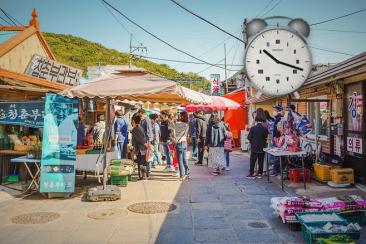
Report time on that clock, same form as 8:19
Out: 10:18
